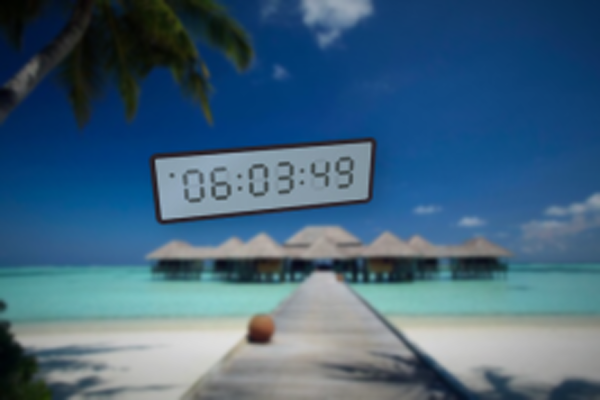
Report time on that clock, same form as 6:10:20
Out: 6:03:49
